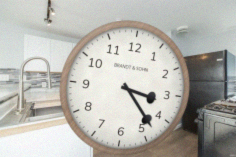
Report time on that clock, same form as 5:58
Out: 3:23
